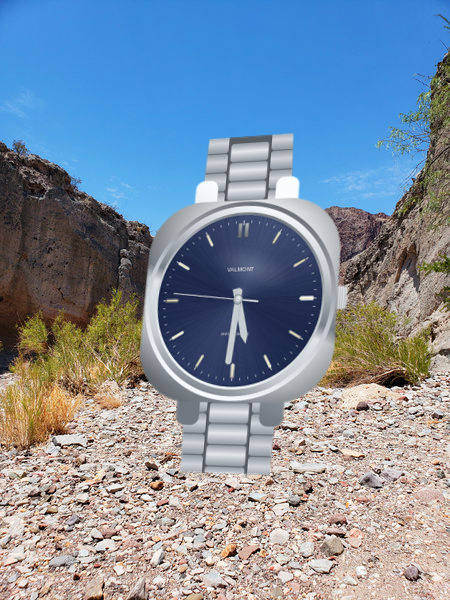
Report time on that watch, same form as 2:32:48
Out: 5:30:46
